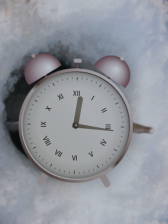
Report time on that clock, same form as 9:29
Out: 12:16
